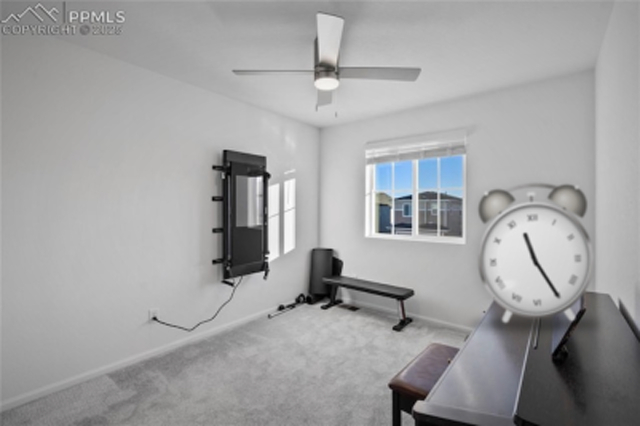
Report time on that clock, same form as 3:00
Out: 11:25
